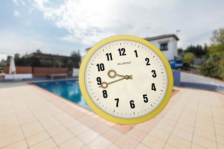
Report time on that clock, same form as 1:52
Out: 9:43
